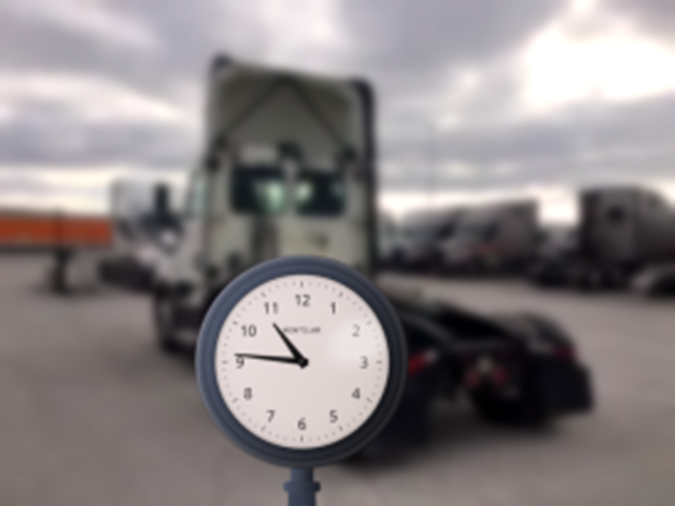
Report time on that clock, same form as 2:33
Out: 10:46
